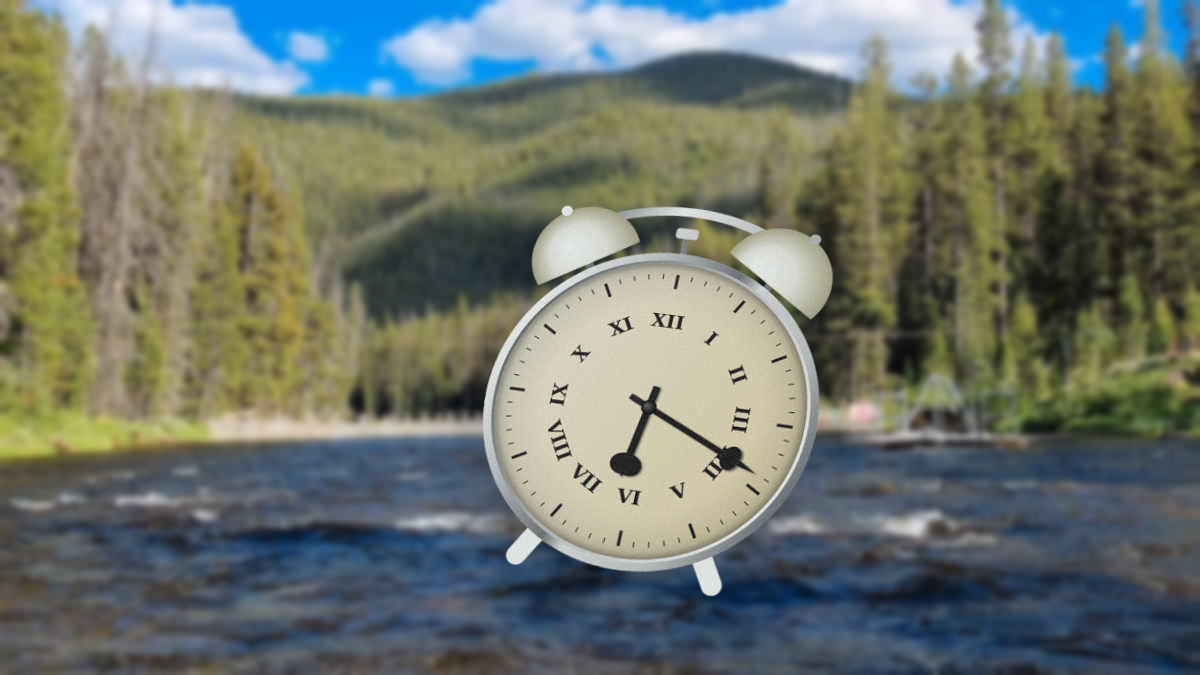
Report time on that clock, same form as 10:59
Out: 6:19
